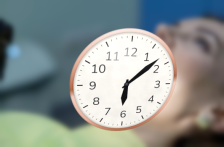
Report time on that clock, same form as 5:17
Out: 6:08
